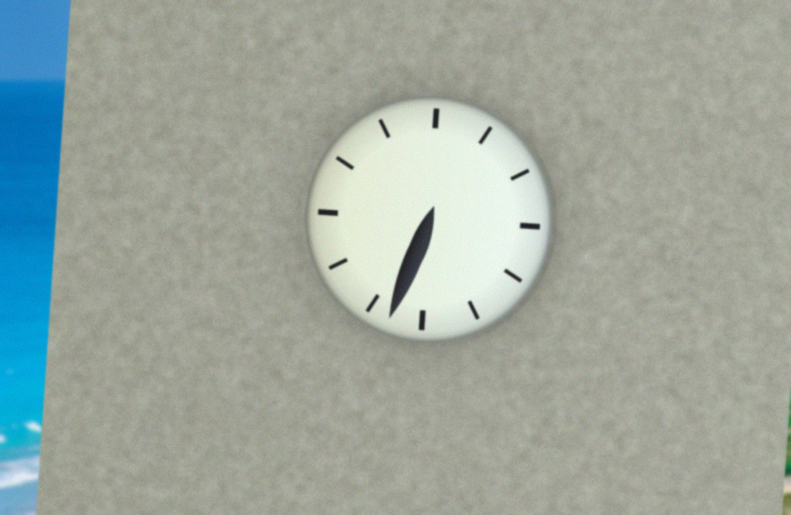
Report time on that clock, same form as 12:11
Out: 6:33
